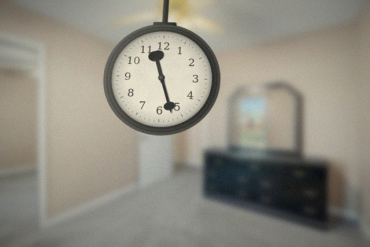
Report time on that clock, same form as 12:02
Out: 11:27
